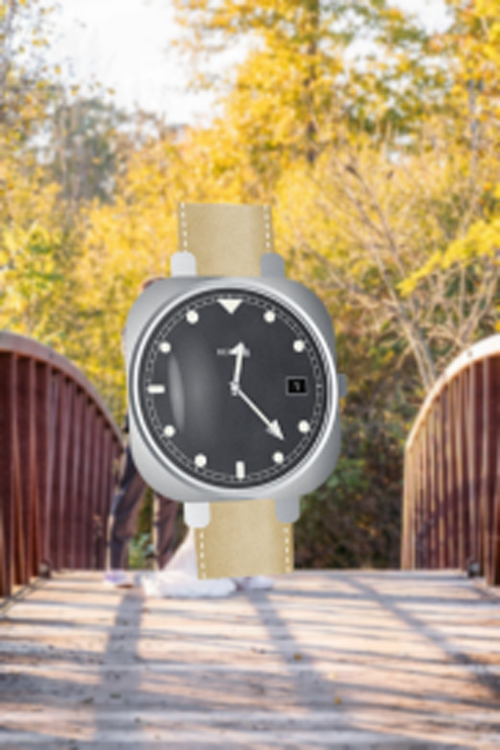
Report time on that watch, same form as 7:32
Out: 12:23
